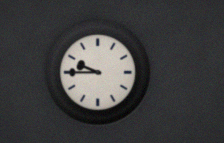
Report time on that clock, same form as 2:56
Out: 9:45
